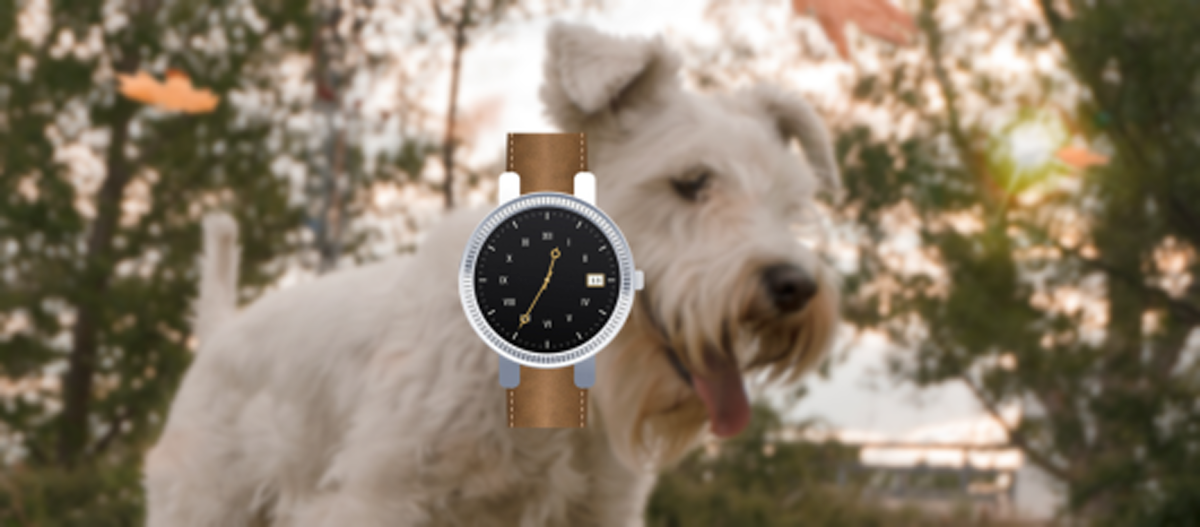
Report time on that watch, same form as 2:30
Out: 12:35
